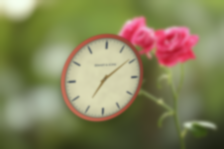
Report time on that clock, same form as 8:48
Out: 7:09
